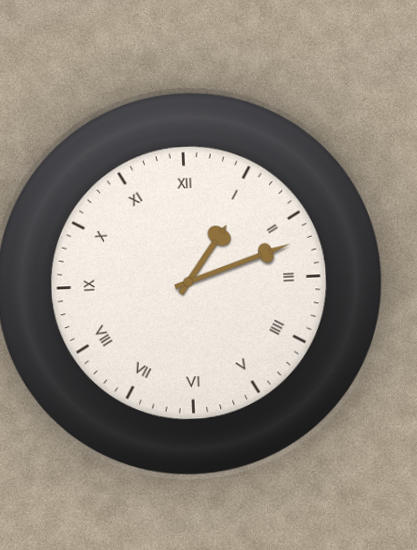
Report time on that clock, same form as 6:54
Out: 1:12
